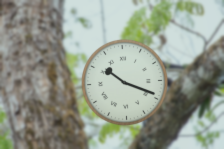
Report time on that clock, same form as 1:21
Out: 10:19
